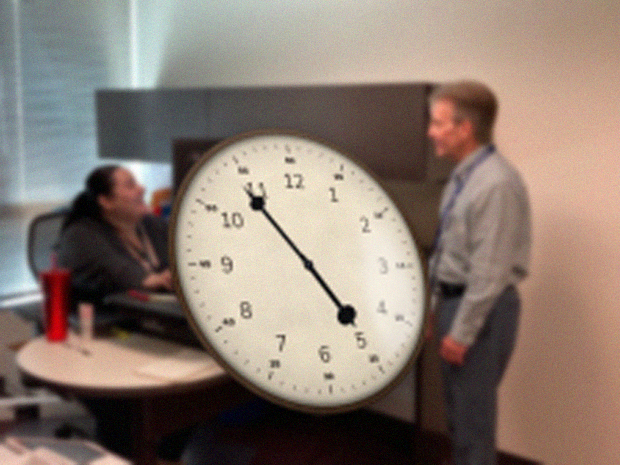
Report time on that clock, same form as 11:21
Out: 4:54
